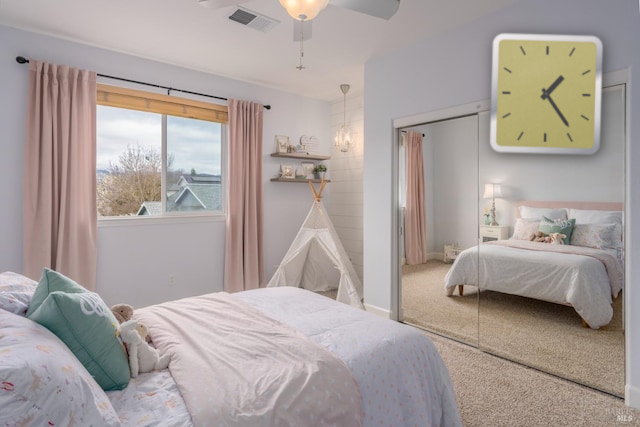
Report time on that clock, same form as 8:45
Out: 1:24
